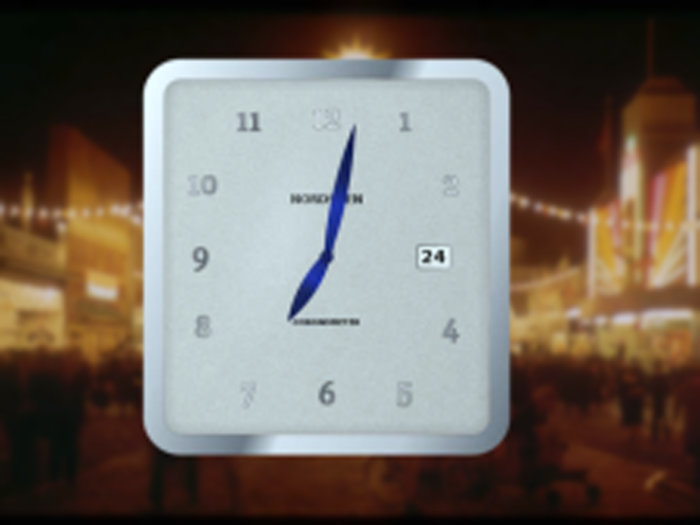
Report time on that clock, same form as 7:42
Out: 7:02
